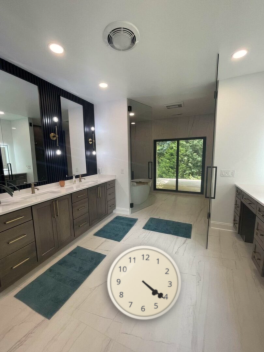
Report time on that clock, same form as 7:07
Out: 4:21
